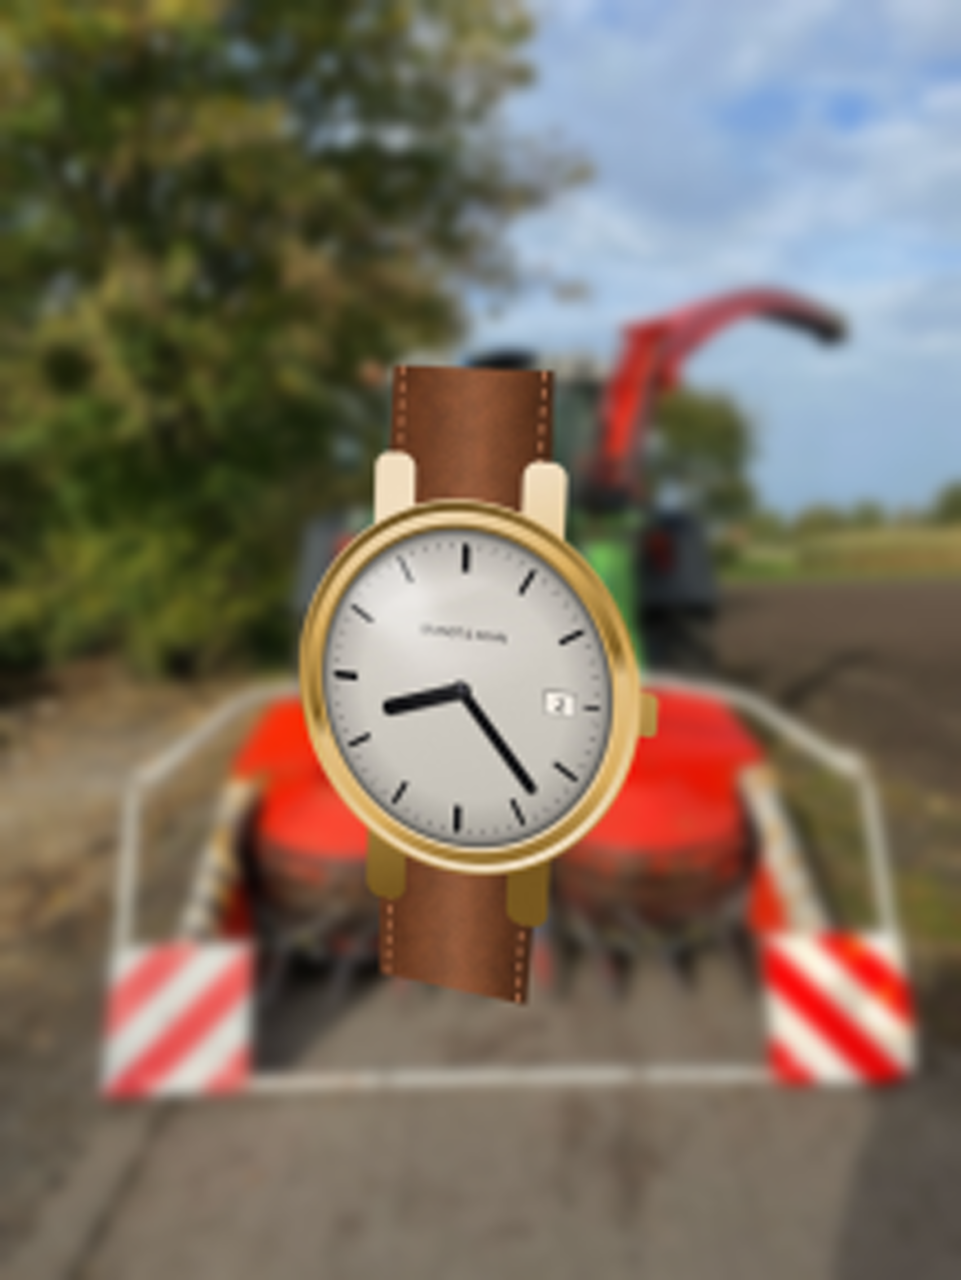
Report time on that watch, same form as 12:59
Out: 8:23
